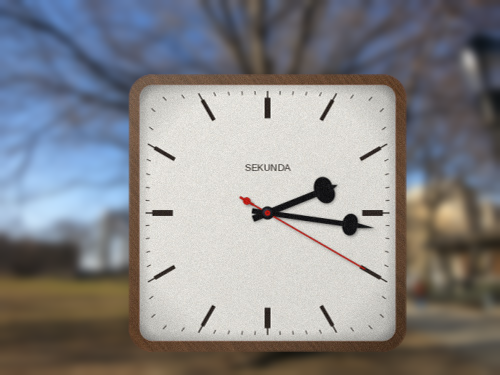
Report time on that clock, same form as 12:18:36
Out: 2:16:20
